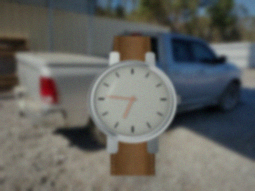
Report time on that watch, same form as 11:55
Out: 6:46
